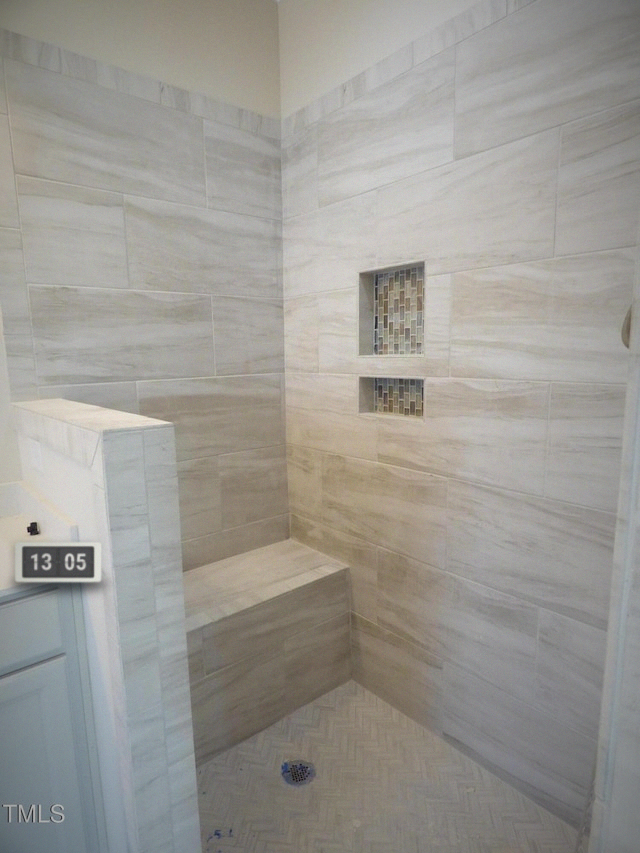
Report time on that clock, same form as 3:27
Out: 13:05
